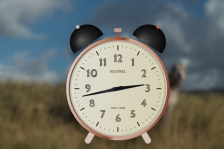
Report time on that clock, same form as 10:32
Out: 2:43
